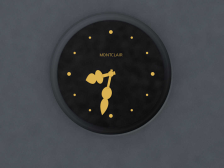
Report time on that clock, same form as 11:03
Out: 8:32
